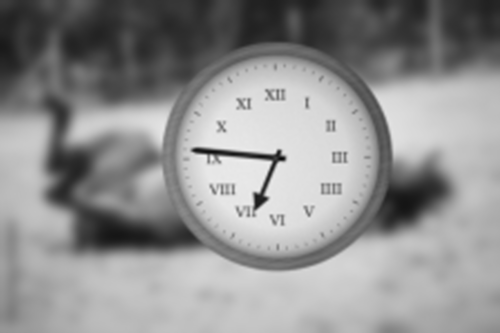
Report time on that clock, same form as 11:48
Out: 6:46
